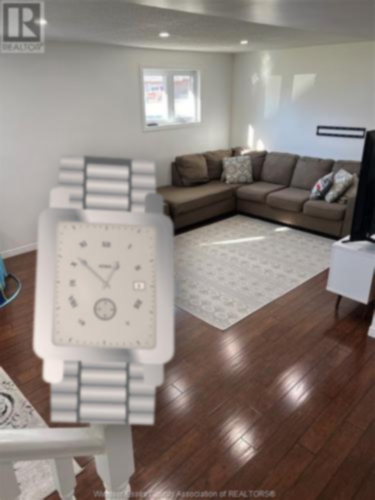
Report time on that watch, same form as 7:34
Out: 12:52
